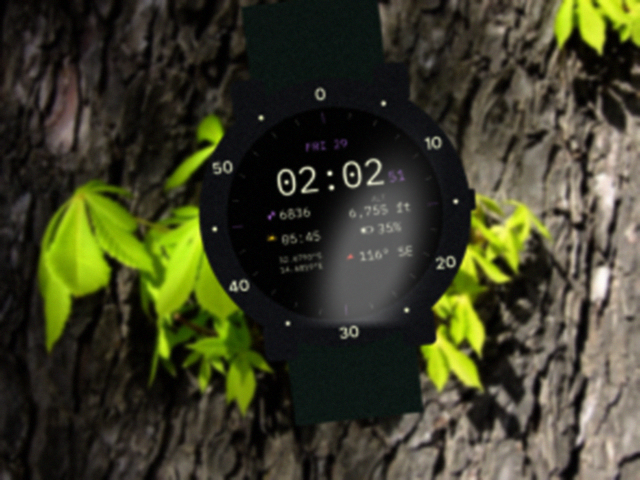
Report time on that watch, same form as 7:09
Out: 2:02
